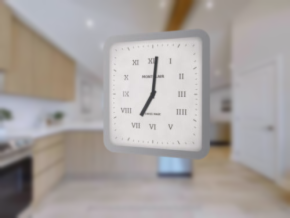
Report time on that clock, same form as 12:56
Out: 7:01
